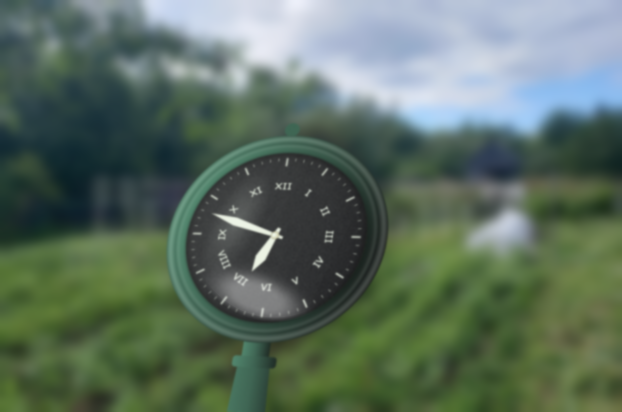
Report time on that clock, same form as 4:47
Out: 6:48
